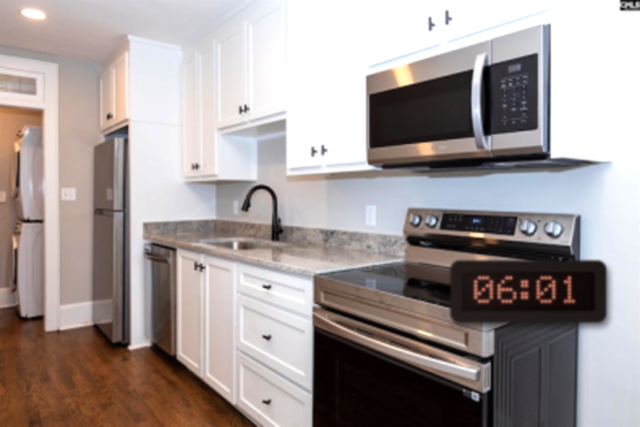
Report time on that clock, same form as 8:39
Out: 6:01
